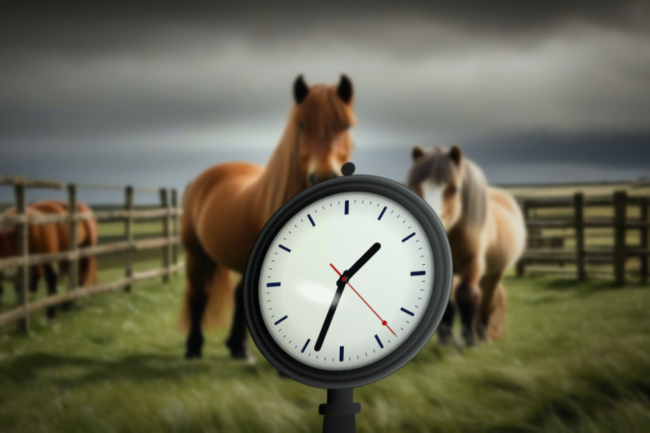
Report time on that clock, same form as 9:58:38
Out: 1:33:23
